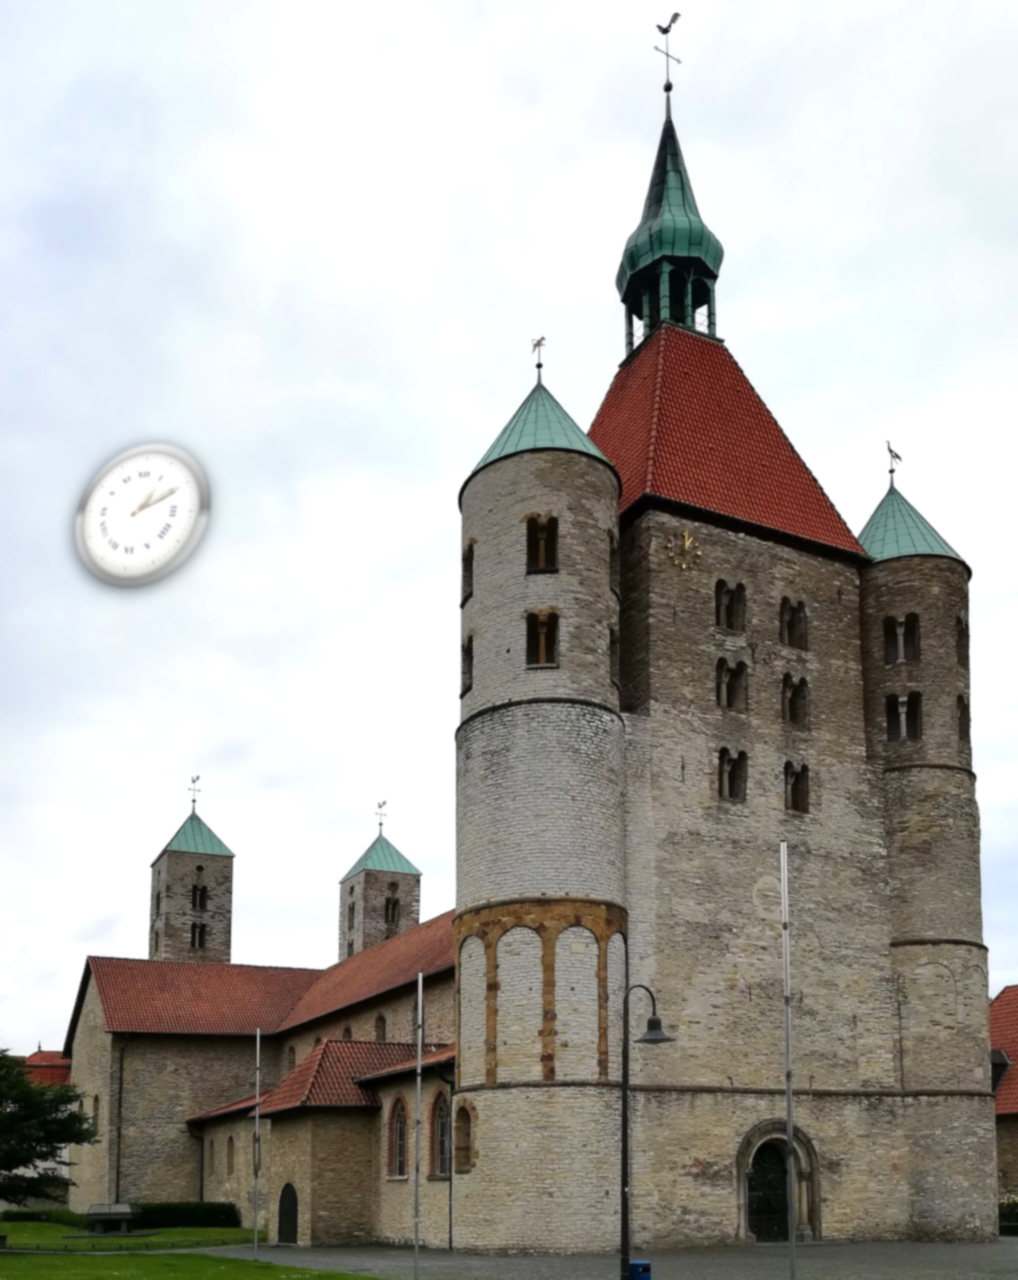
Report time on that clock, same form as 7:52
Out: 1:10
